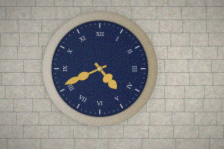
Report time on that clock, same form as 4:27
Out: 4:41
